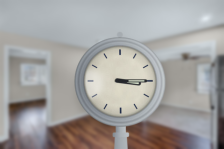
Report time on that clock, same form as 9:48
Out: 3:15
